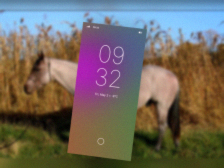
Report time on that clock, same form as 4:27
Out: 9:32
